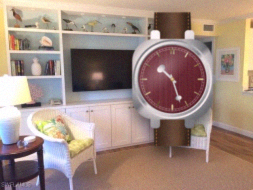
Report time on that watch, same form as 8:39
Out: 10:27
